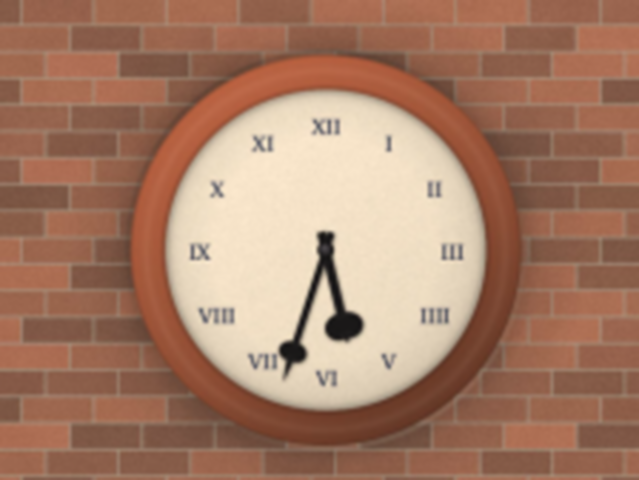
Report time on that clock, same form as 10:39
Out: 5:33
